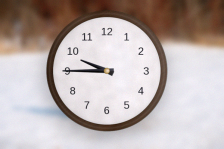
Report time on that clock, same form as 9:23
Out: 9:45
